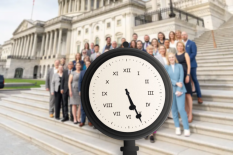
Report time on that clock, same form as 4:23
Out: 5:26
